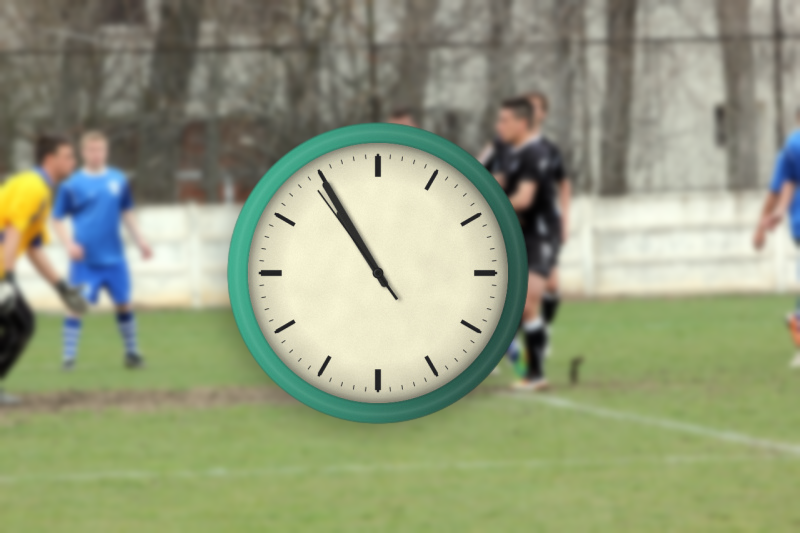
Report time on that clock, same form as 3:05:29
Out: 10:54:54
